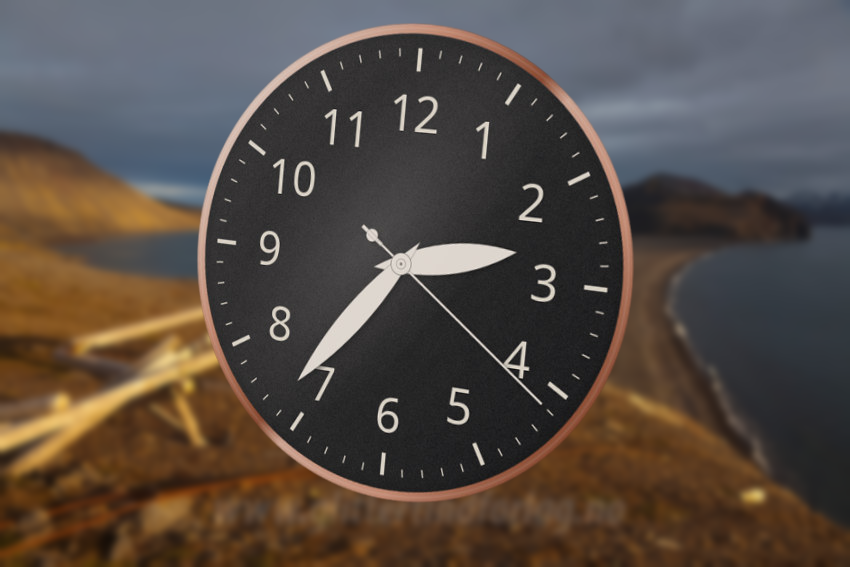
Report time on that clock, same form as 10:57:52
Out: 2:36:21
